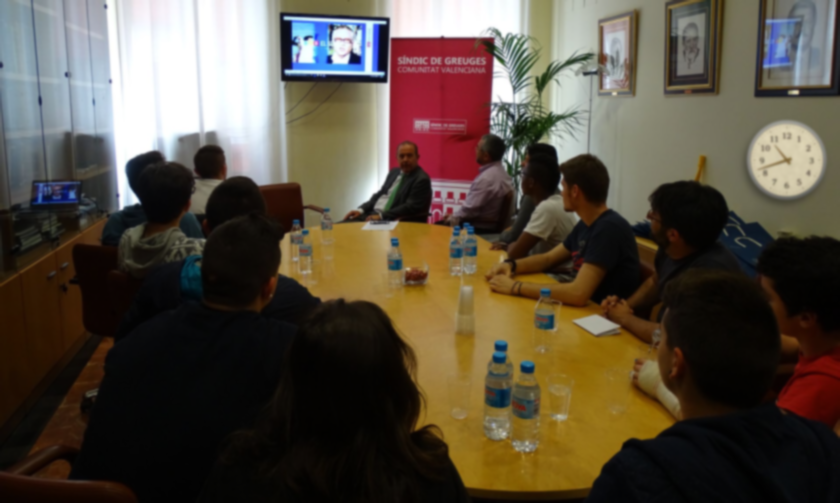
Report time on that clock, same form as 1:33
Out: 10:42
